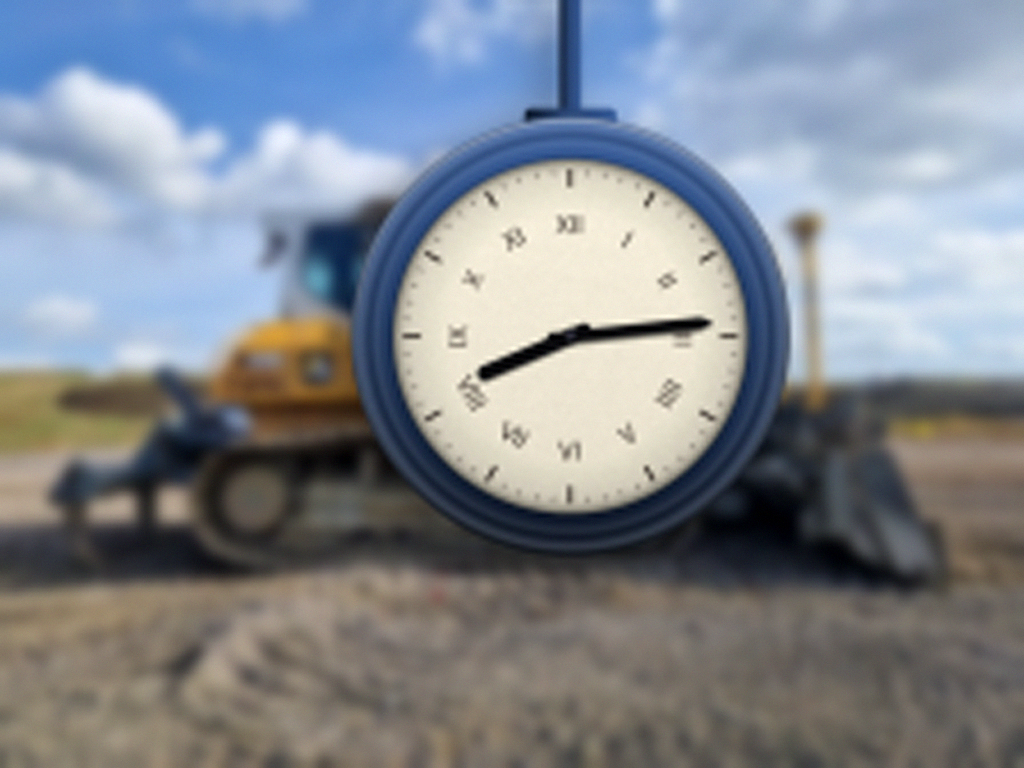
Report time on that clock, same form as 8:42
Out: 8:14
